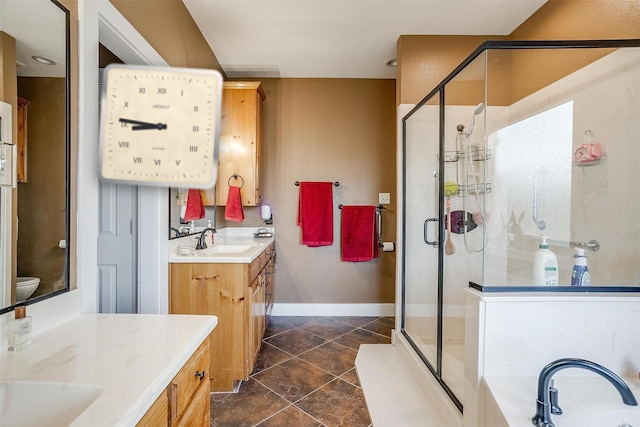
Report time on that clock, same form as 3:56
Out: 8:46
